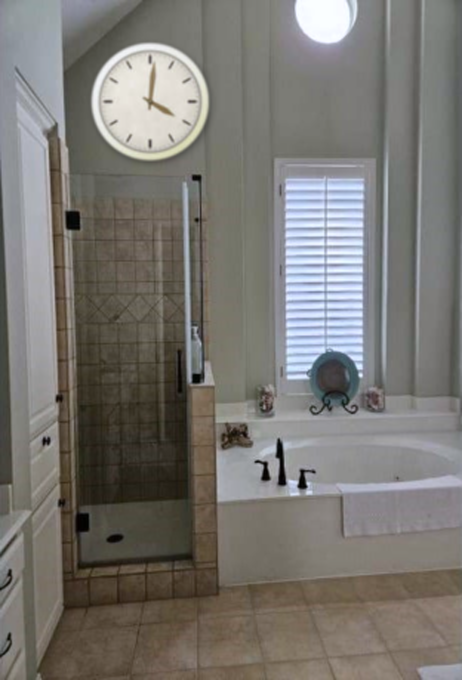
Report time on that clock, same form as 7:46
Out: 4:01
